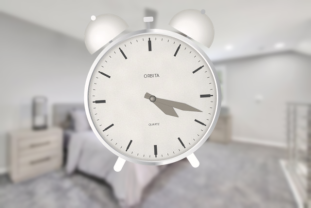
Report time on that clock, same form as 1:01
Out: 4:18
